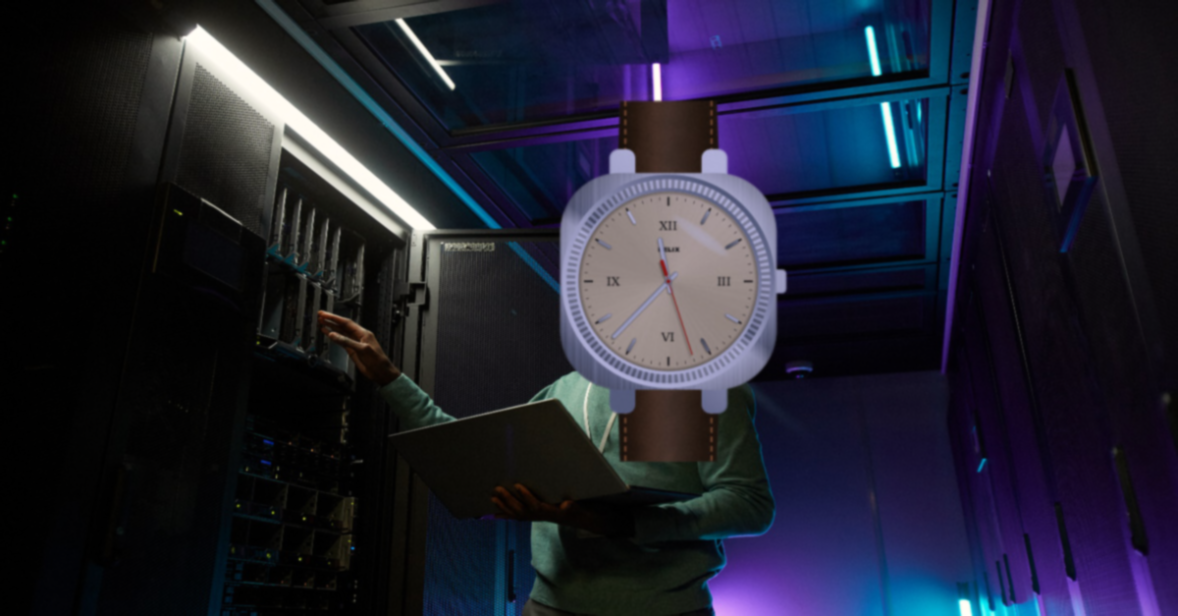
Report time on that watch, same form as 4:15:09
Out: 11:37:27
